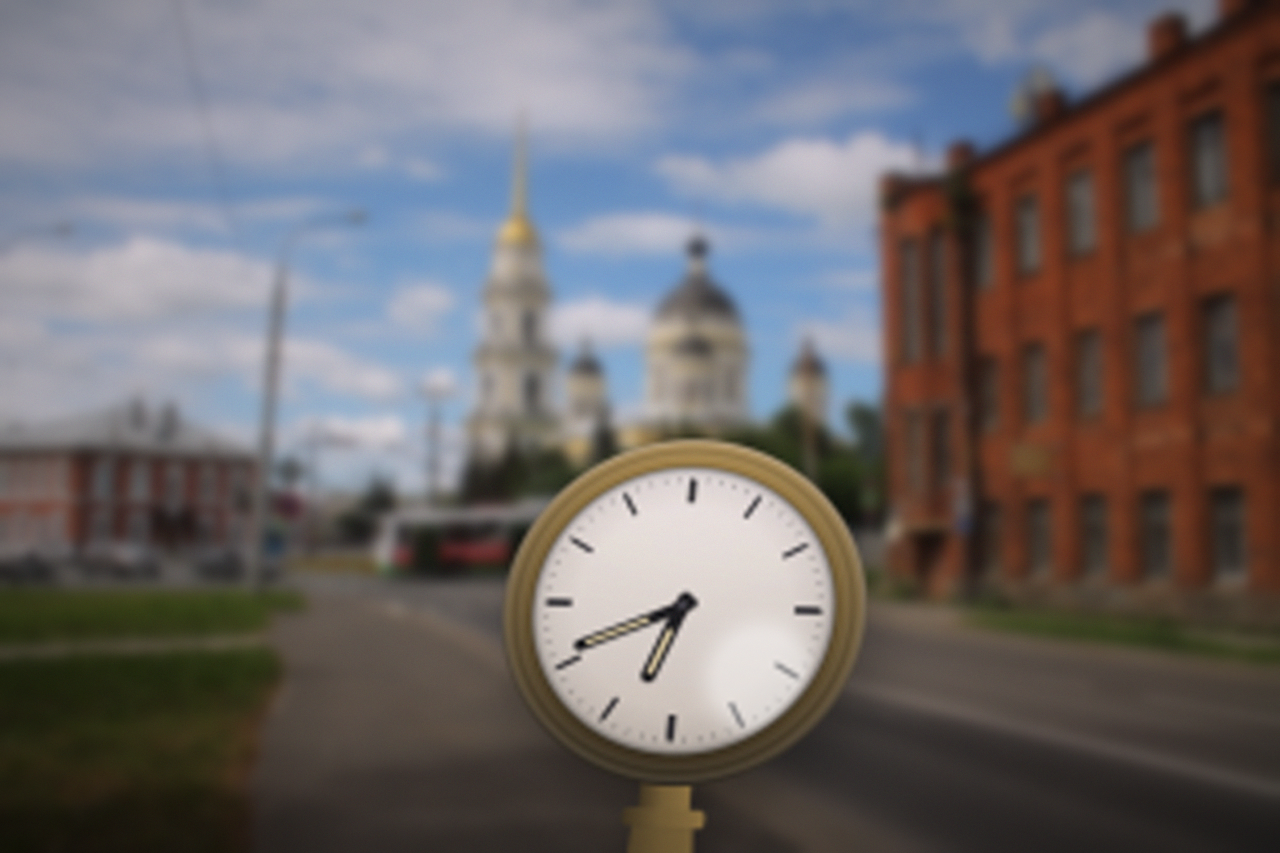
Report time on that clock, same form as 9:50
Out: 6:41
